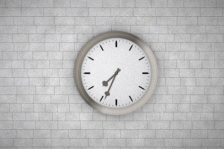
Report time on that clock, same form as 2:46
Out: 7:34
